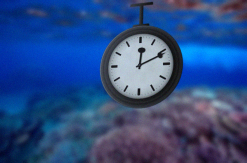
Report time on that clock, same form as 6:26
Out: 12:11
